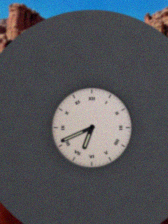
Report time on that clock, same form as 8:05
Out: 6:41
